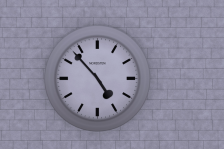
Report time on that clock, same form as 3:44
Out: 4:53
